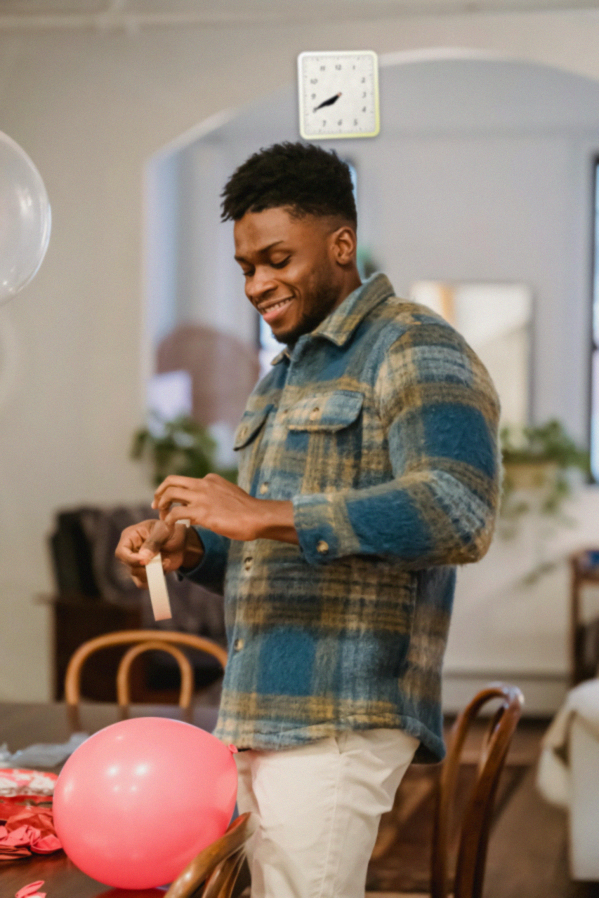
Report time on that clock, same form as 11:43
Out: 7:40
